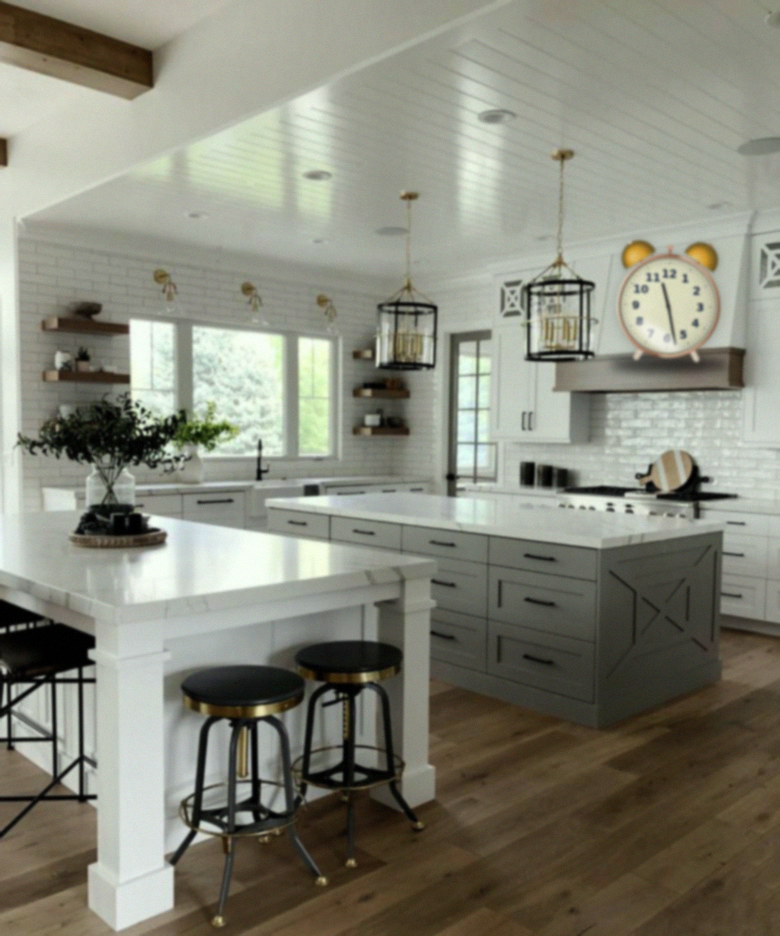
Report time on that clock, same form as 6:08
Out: 11:28
